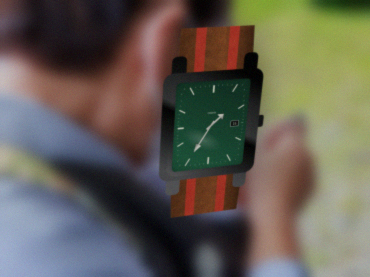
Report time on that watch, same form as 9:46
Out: 1:35
